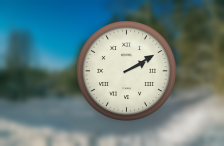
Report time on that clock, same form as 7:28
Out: 2:10
